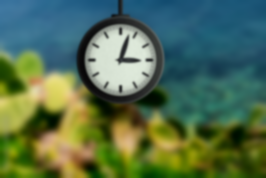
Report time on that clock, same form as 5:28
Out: 3:03
